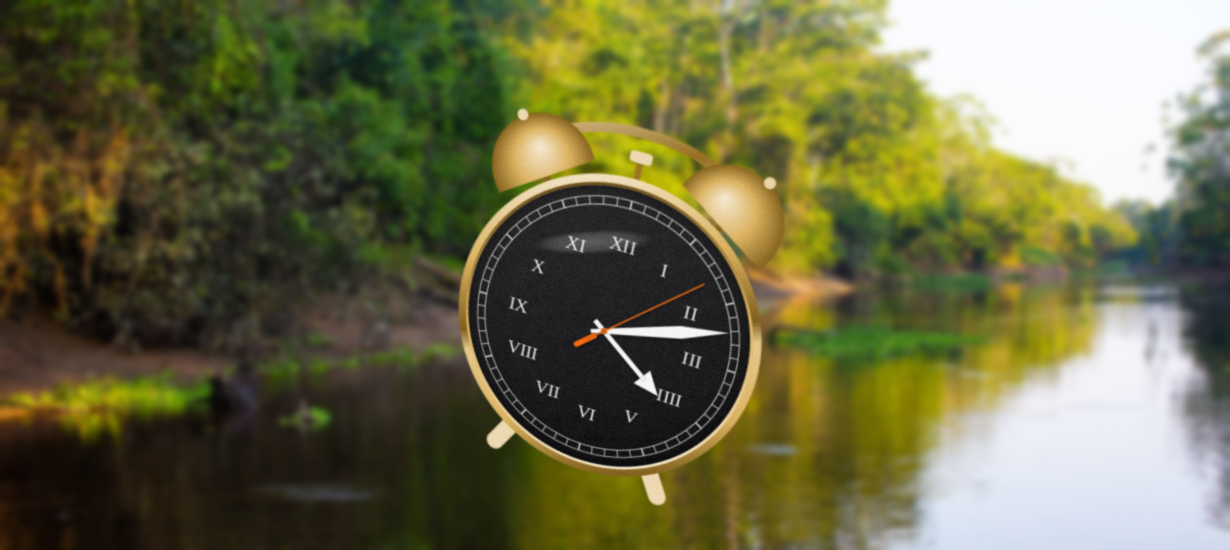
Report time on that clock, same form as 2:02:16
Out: 4:12:08
